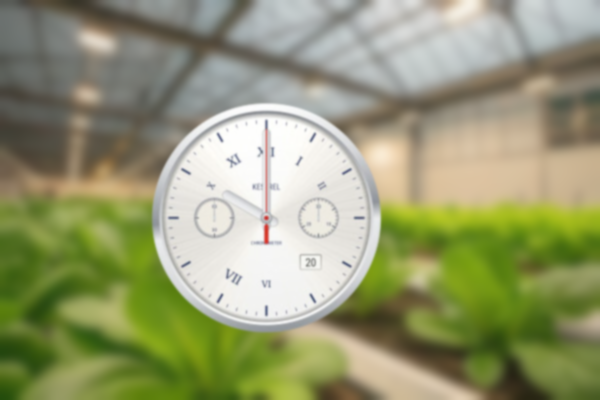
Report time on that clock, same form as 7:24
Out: 10:00
